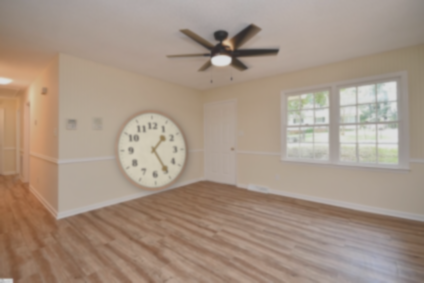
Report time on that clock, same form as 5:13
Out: 1:25
